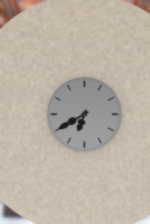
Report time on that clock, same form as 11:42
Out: 6:40
